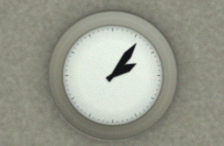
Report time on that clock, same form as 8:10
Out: 2:06
